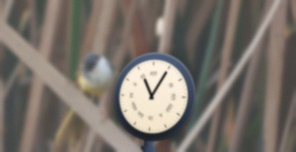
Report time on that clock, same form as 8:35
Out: 11:05
